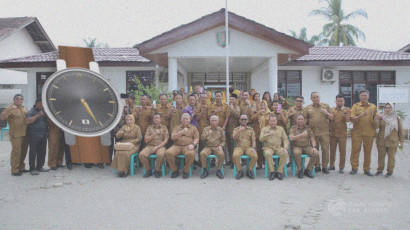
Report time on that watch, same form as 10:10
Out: 5:26
